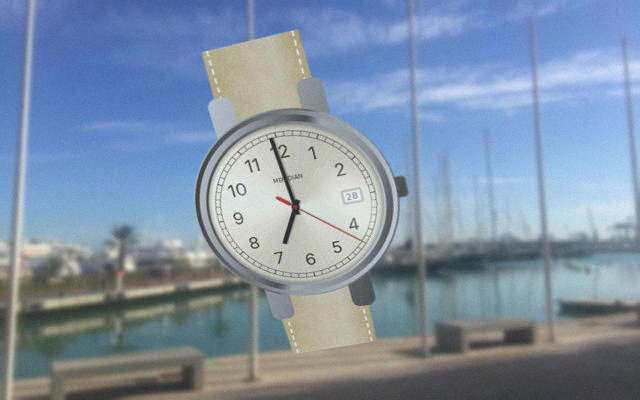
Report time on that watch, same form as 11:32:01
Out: 6:59:22
